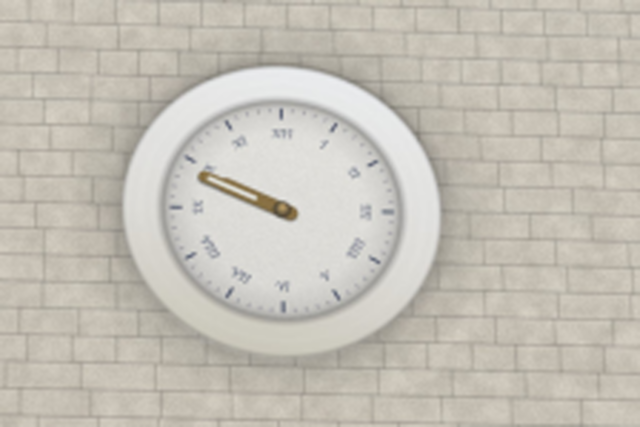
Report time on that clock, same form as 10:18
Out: 9:49
